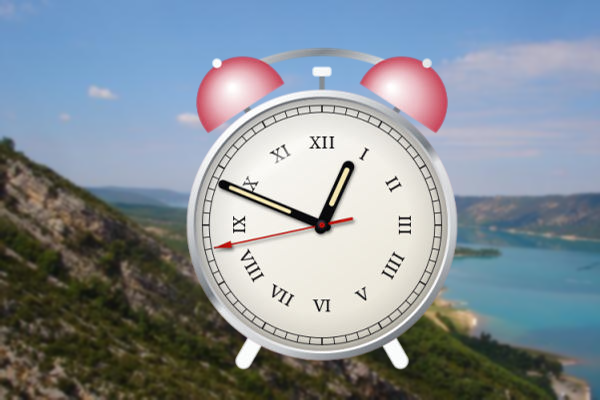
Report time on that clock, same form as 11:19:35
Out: 12:48:43
